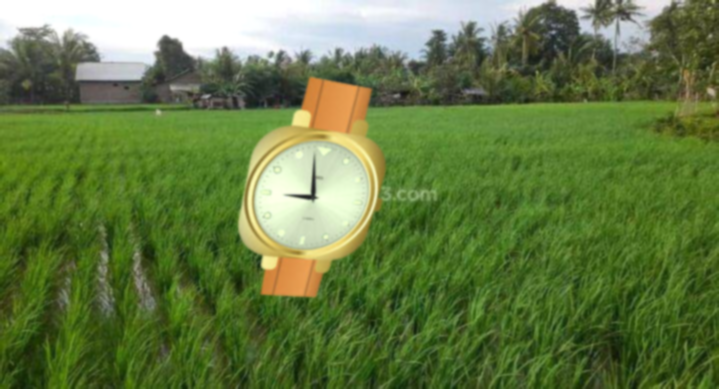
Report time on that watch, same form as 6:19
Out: 8:58
